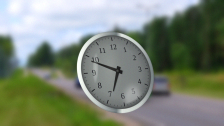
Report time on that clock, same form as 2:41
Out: 6:49
